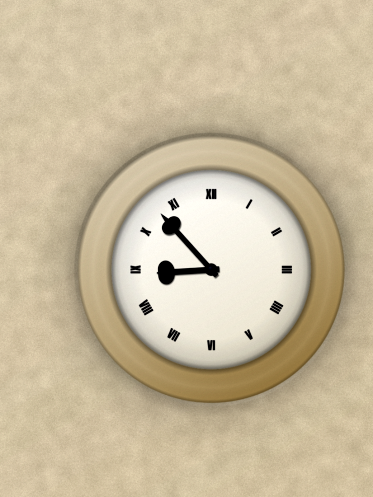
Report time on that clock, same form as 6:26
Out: 8:53
